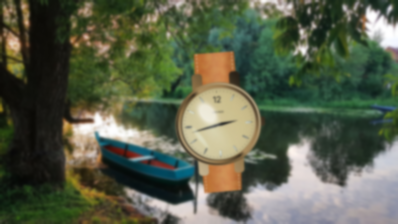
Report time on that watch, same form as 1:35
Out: 2:43
